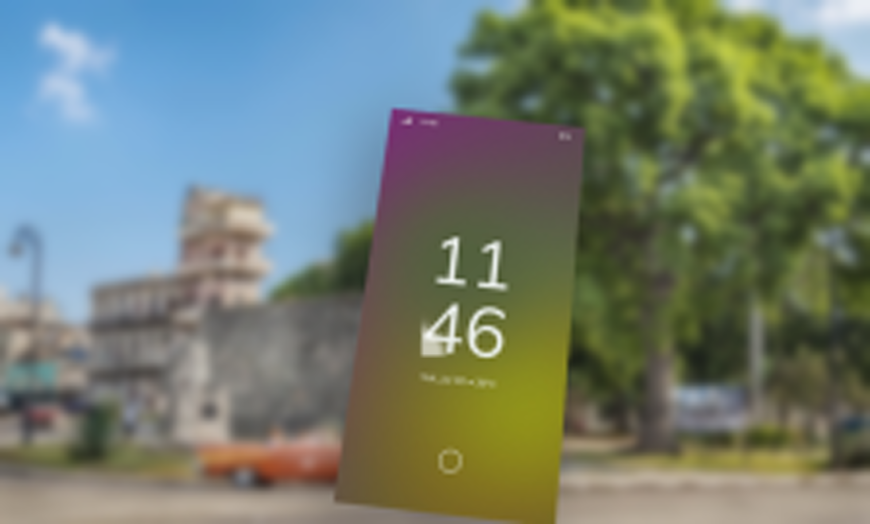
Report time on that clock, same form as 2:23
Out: 11:46
